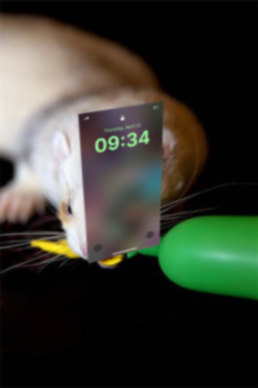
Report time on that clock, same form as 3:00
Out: 9:34
